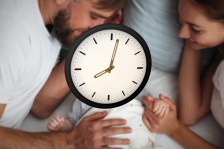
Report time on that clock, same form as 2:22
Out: 8:02
